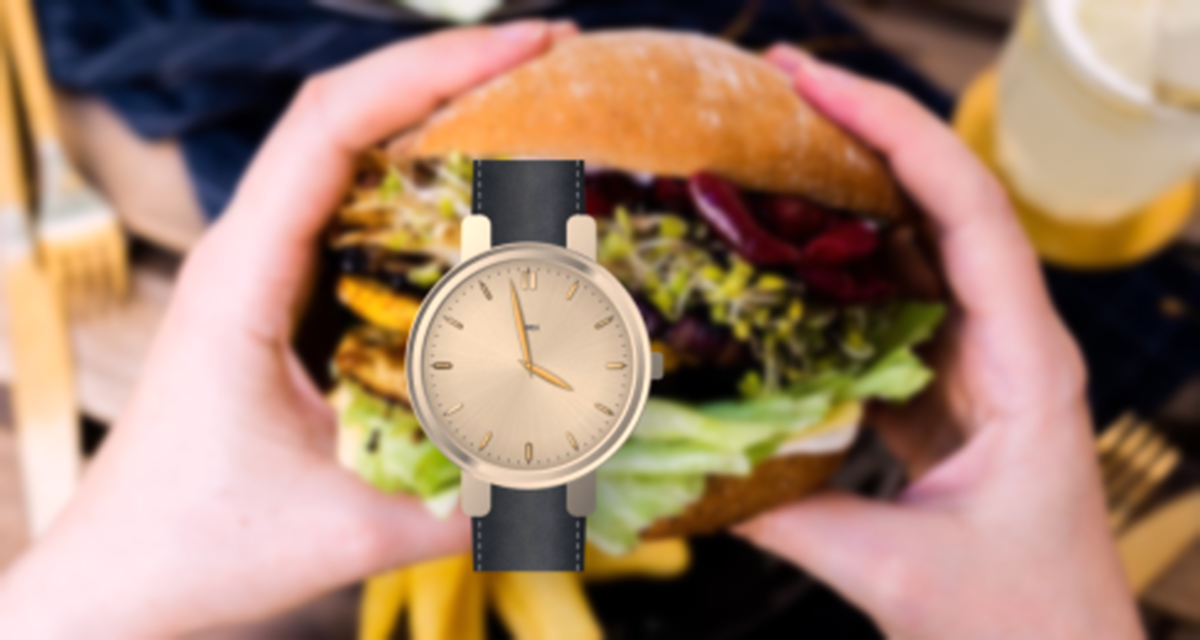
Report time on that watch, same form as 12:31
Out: 3:58
